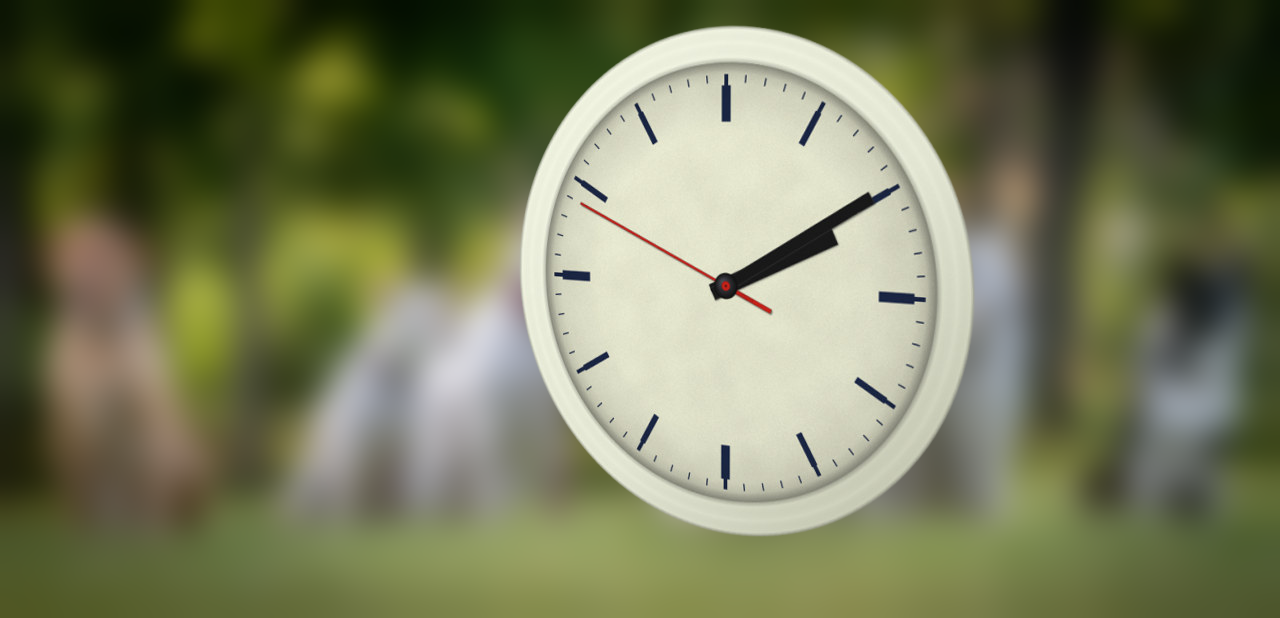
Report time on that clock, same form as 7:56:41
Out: 2:09:49
